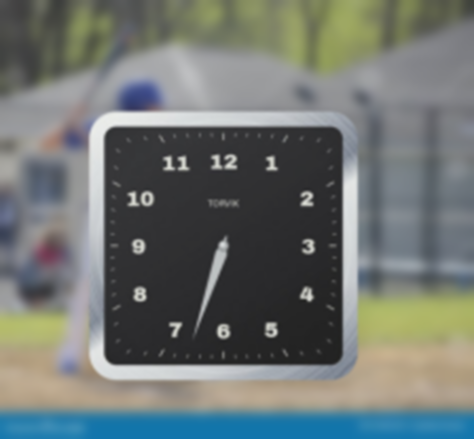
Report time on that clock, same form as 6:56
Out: 6:33
